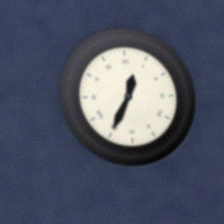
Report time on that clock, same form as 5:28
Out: 12:35
